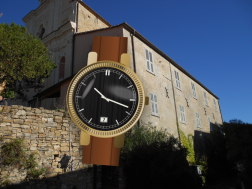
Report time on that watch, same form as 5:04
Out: 10:18
